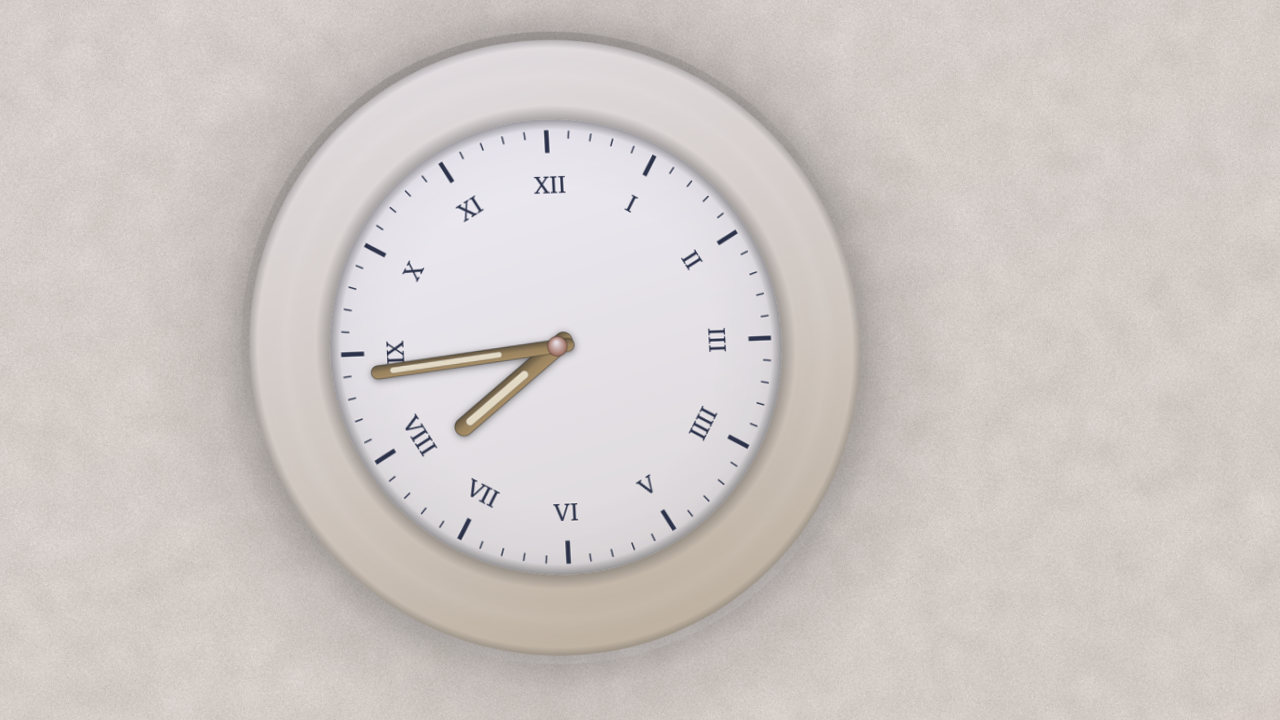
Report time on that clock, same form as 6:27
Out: 7:44
